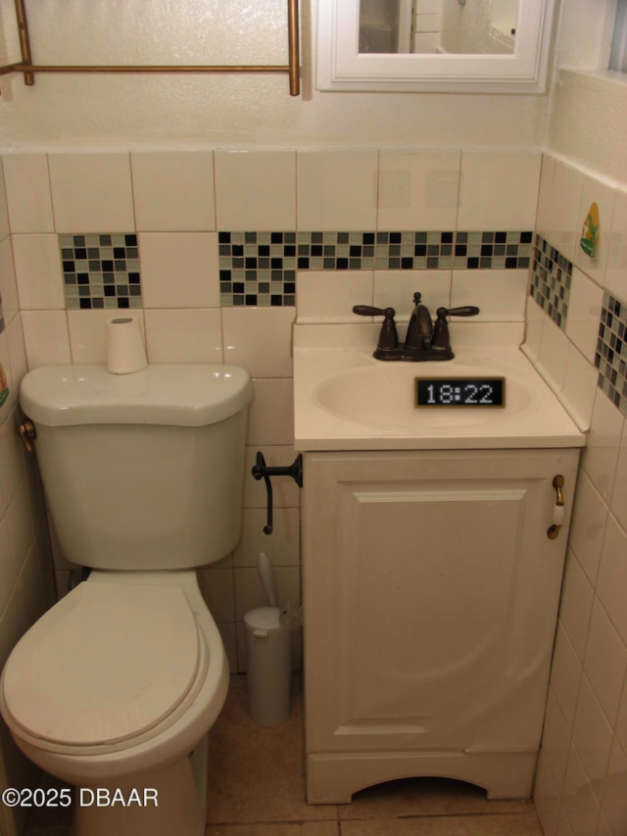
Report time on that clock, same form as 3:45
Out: 18:22
